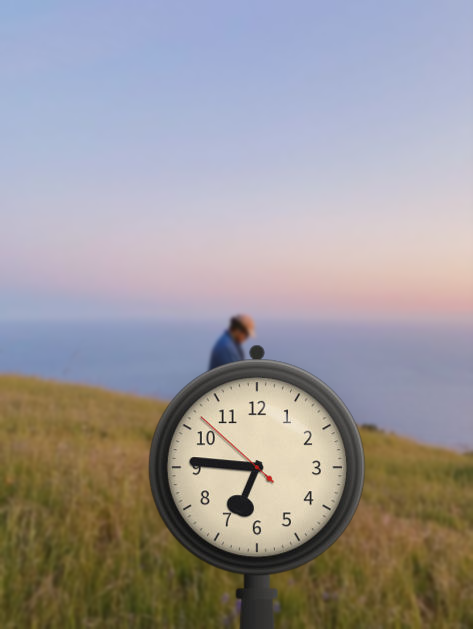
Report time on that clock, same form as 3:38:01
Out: 6:45:52
